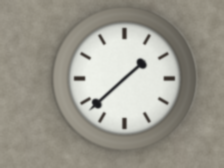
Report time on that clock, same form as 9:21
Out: 1:38
